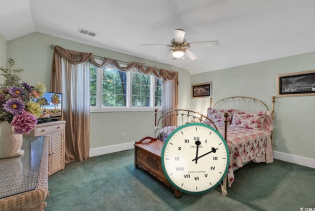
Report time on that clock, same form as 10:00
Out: 12:11
